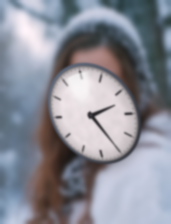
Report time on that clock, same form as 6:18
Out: 2:25
